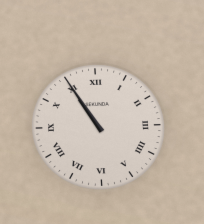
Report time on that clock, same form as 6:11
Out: 10:55
